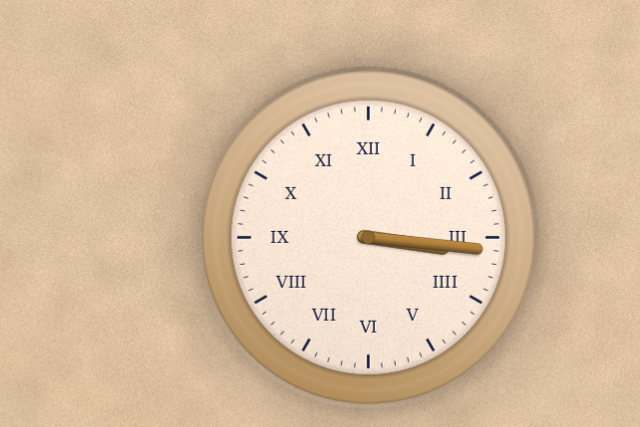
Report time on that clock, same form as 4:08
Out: 3:16
